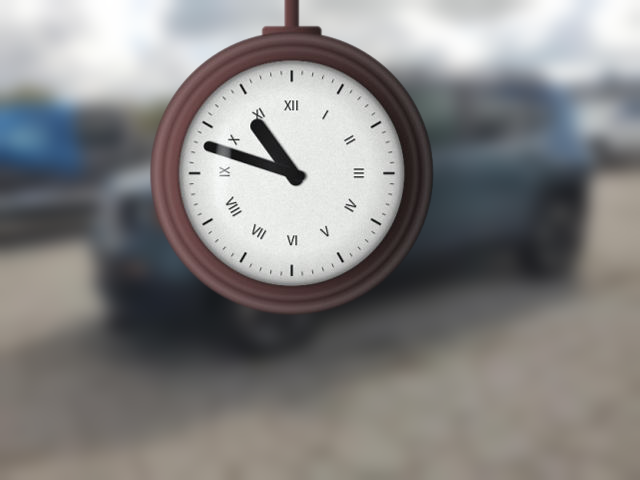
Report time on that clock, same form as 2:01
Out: 10:48
